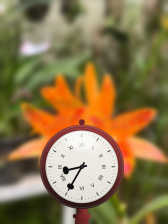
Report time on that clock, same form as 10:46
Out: 8:35
